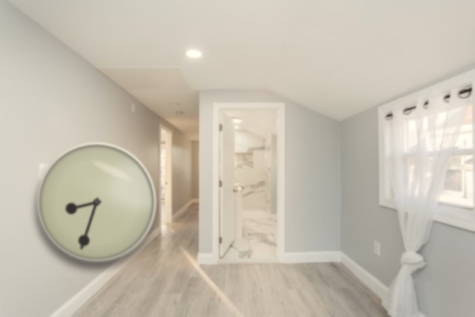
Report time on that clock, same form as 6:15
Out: 8:33
